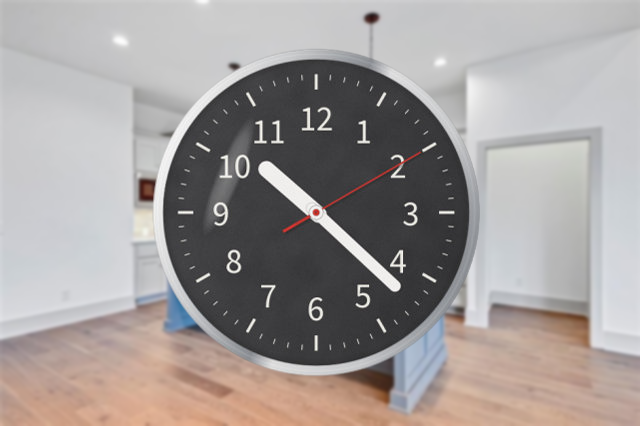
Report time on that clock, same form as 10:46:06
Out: 10:22:10
